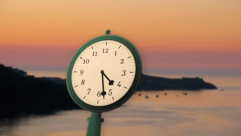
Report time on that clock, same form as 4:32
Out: 4:28
